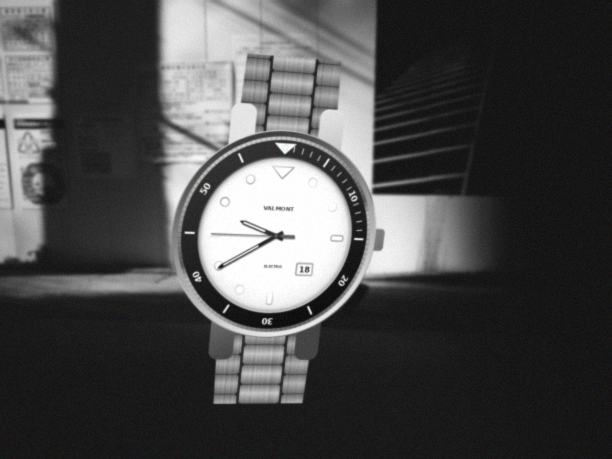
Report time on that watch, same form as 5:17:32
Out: 9:39:45
